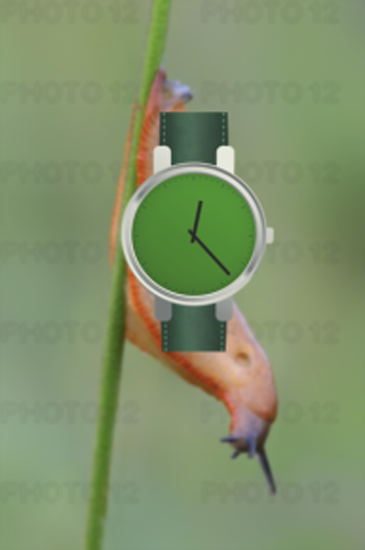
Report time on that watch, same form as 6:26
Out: 12:23
